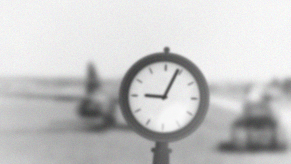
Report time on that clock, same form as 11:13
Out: 9:04
